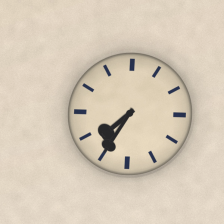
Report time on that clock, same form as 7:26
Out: 7:35
